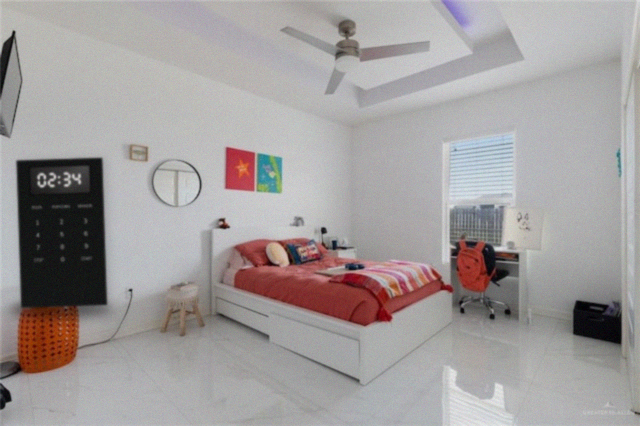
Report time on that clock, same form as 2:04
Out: 2:34
